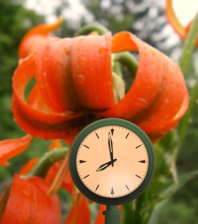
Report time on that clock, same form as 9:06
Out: 7:59
